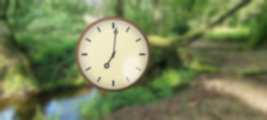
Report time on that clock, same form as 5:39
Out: 7:01
